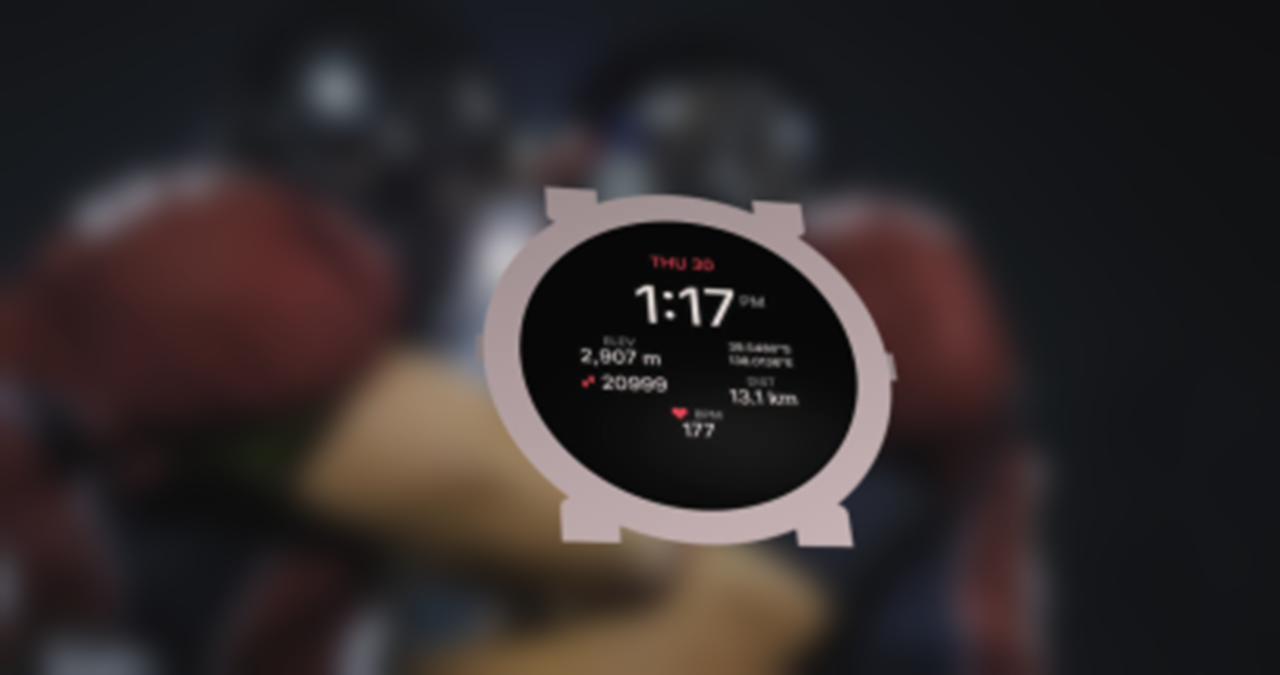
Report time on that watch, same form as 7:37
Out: 1:17
